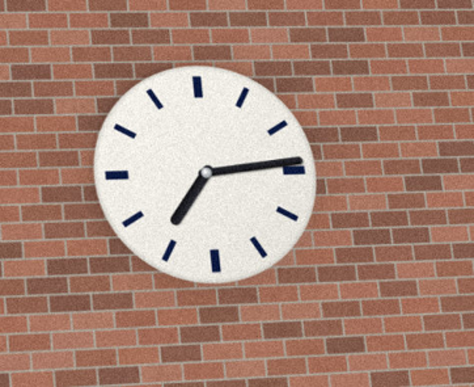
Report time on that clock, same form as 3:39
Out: 7:14
